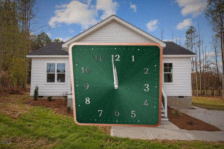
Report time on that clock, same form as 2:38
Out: 11:59
